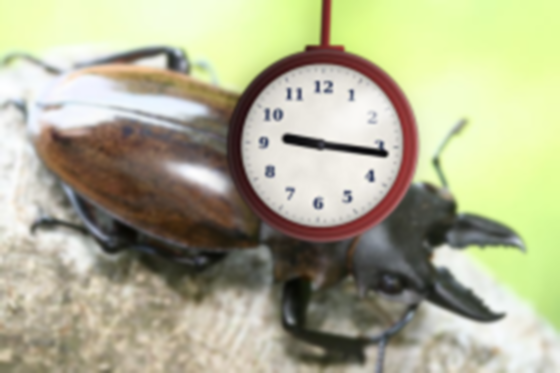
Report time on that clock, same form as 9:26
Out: 9:16
